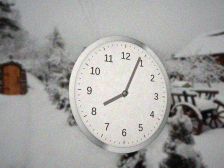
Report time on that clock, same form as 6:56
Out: 8:04
